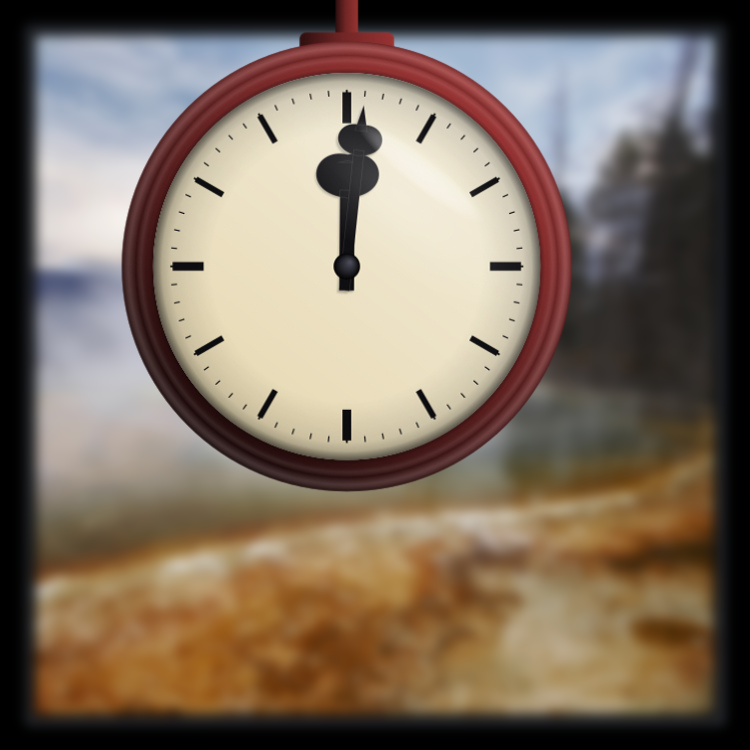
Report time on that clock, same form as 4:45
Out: 12:01
